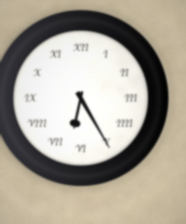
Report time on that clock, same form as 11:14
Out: 6:25
